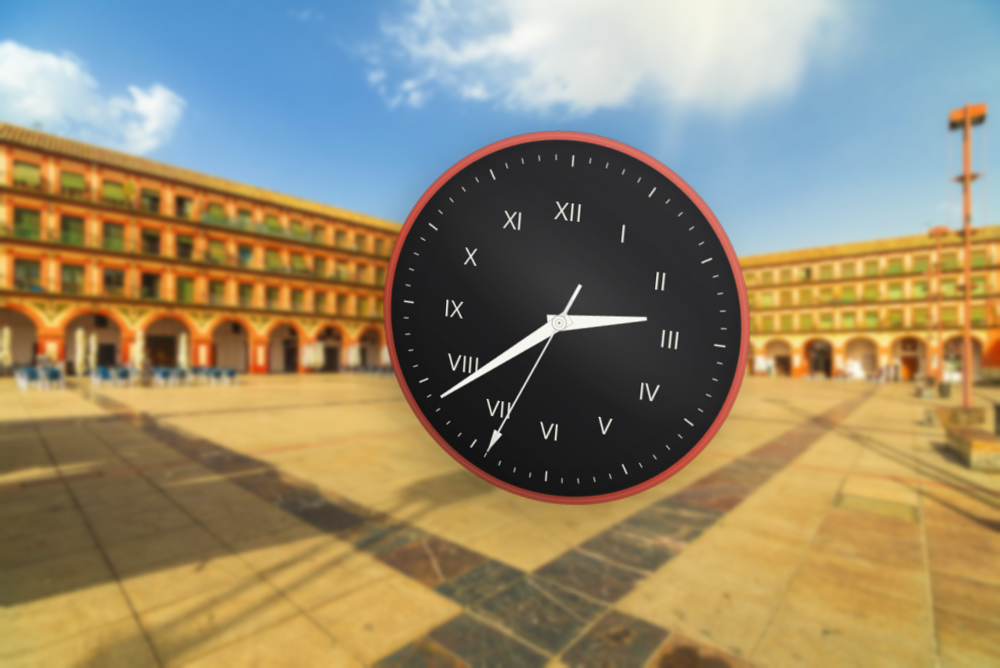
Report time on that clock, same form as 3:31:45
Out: 2:38:34
